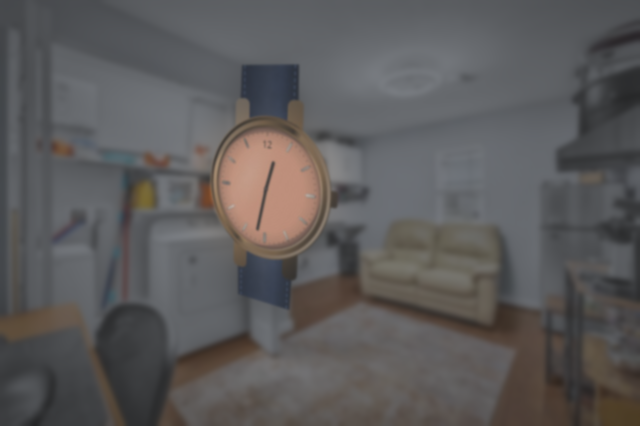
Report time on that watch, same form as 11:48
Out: 12:32
